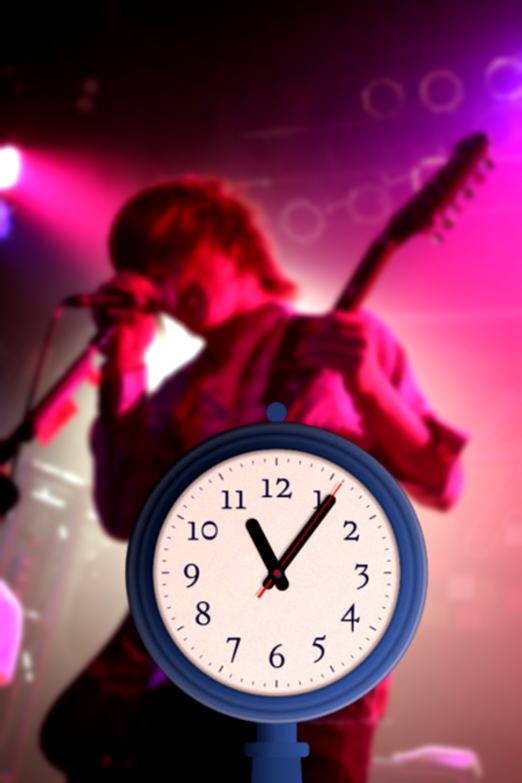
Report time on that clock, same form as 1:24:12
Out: 11:06:06
